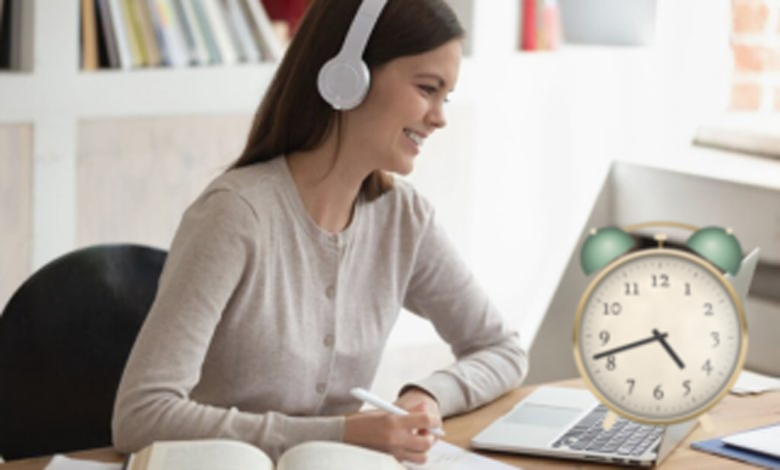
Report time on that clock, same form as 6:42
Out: 4:42
